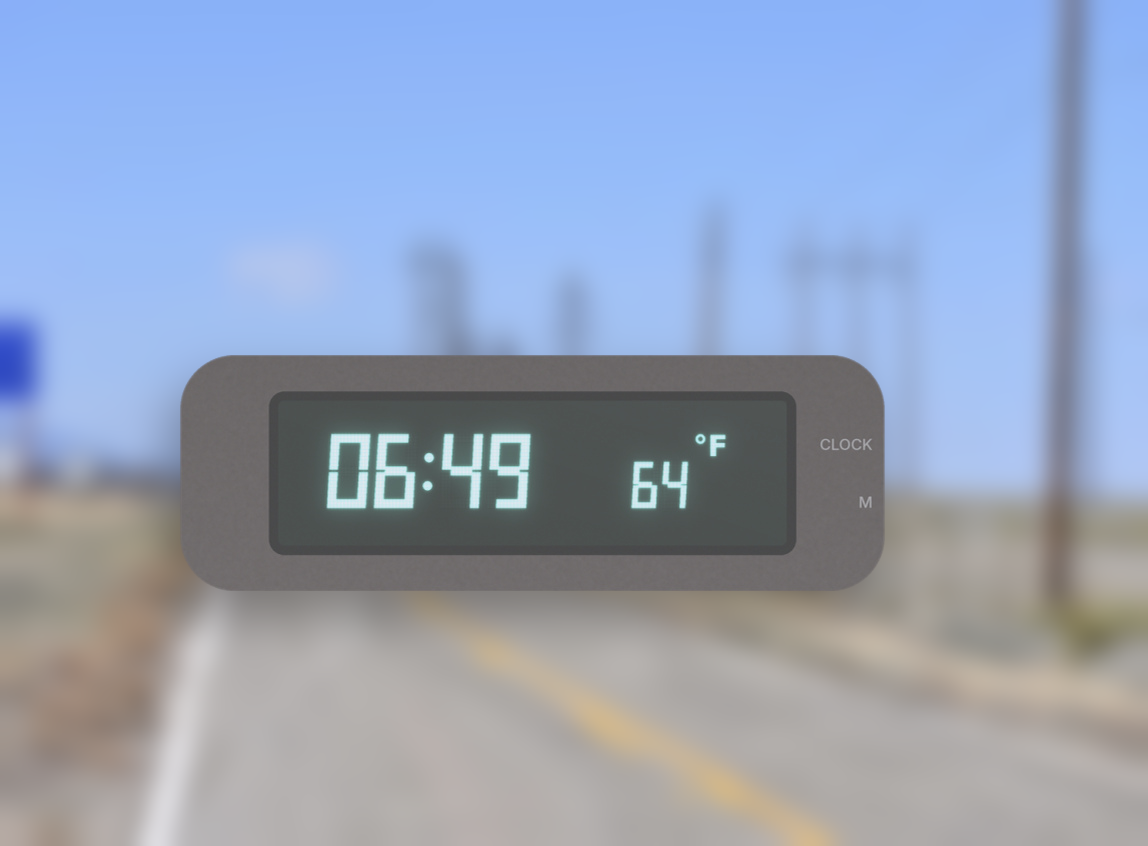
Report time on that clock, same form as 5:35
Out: 6:49
